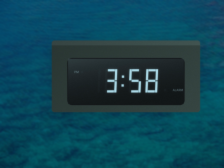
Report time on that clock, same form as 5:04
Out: 3:58
